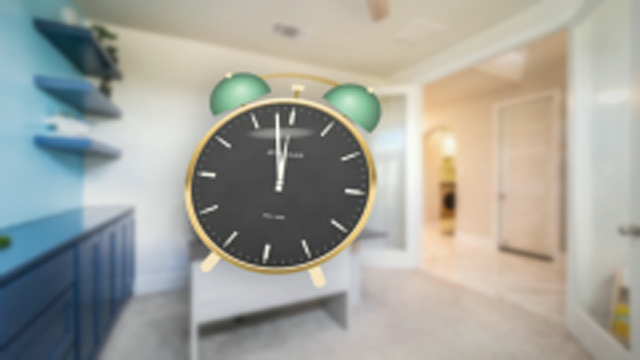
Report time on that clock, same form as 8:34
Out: 11:58
